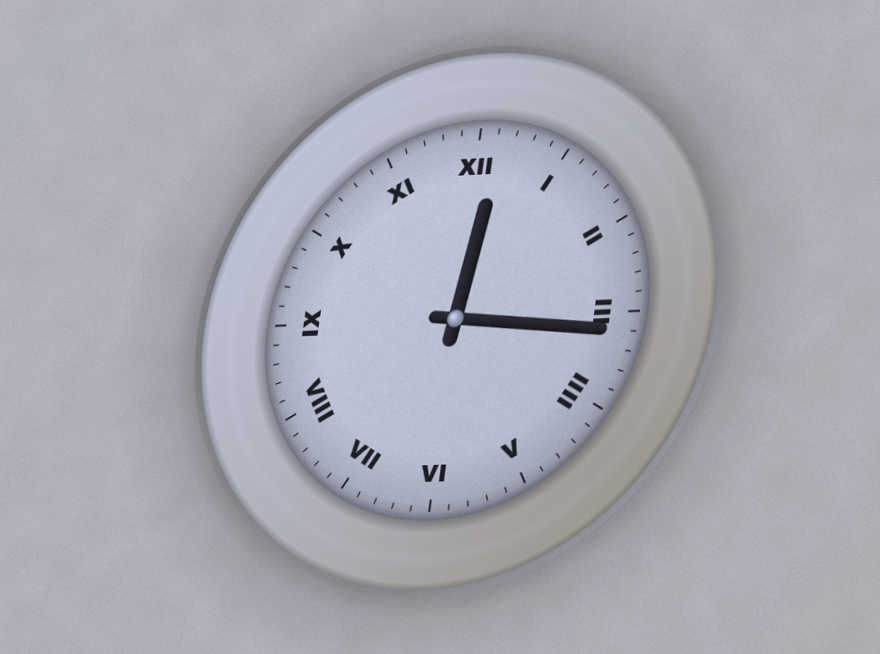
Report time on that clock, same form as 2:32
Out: 12:16
